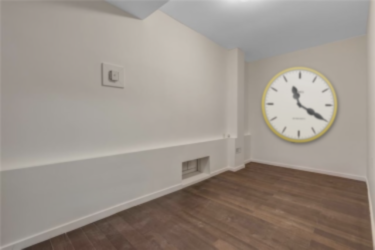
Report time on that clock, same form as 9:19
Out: 11:20
